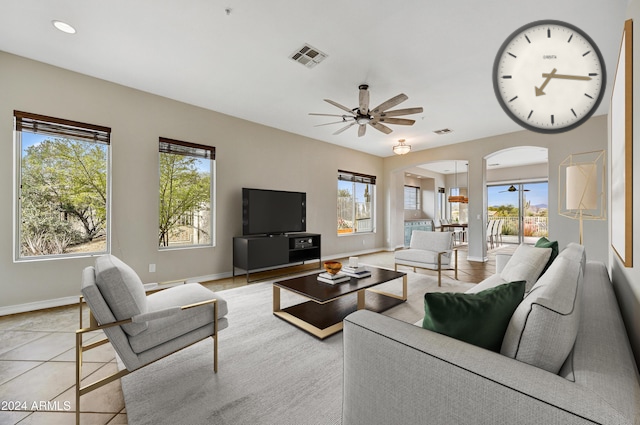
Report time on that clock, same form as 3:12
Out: 7:16
